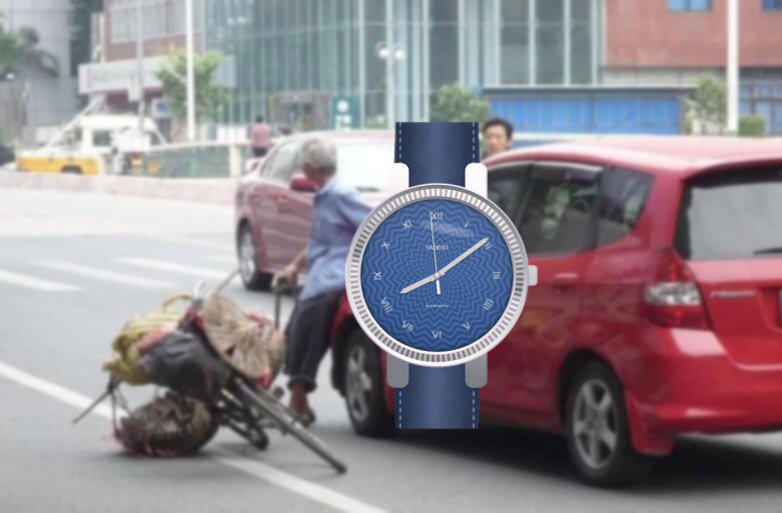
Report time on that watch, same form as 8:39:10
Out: 8:08:59
